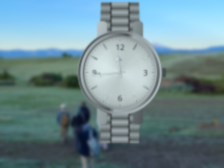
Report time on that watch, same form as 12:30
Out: 11:44
